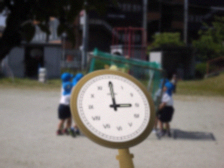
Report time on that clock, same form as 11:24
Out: 3:00
